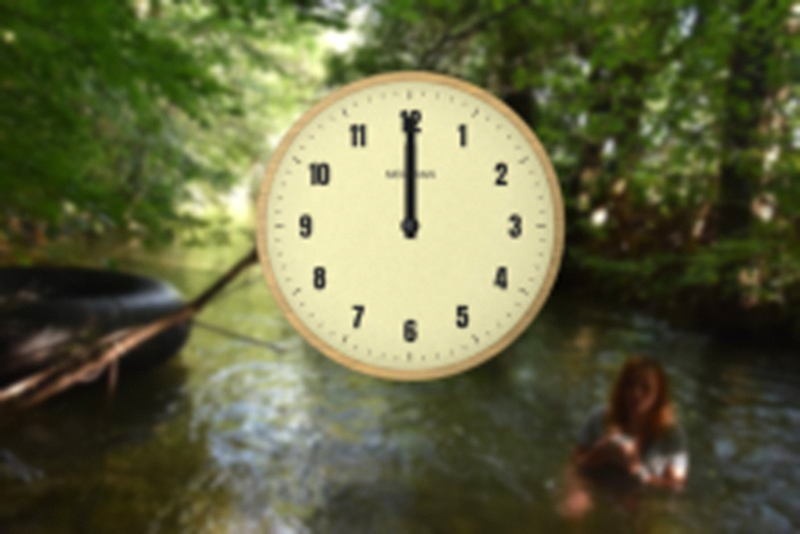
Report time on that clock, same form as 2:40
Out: 12:00
